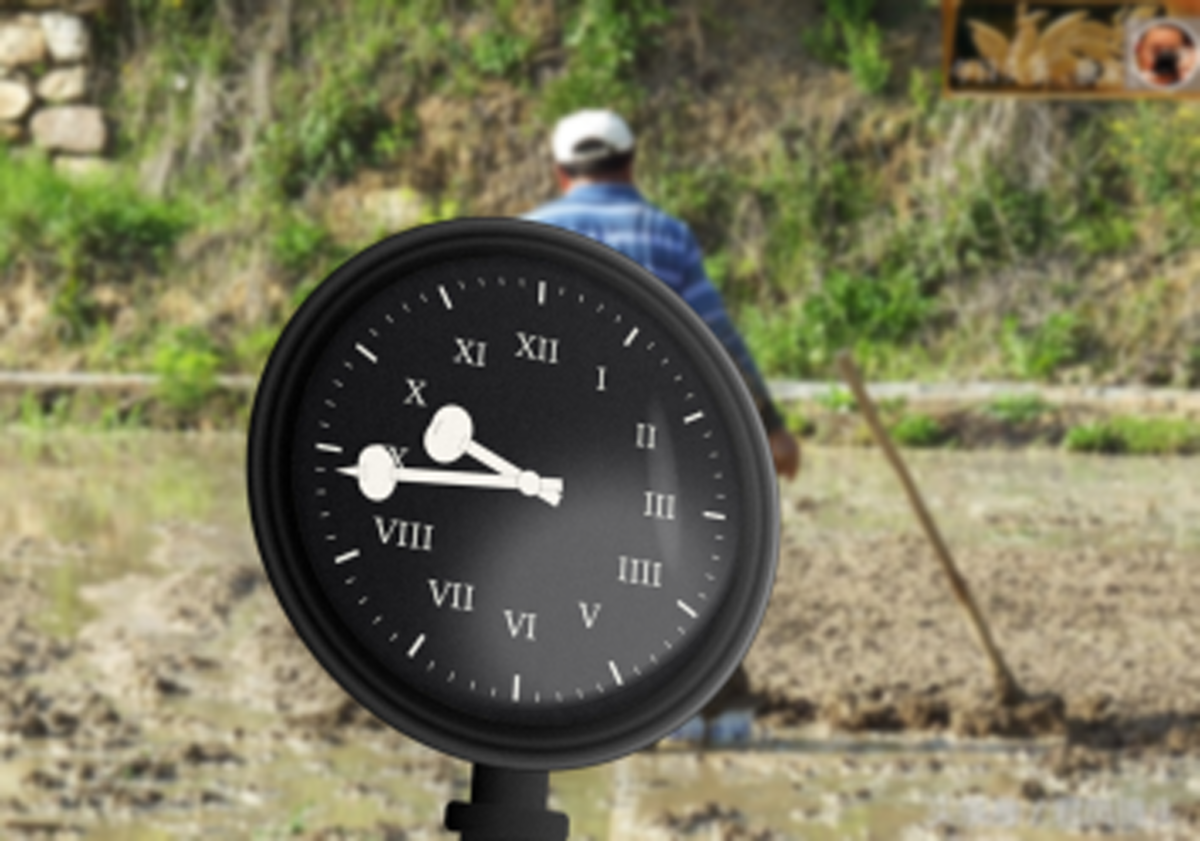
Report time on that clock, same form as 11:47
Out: 9:44
